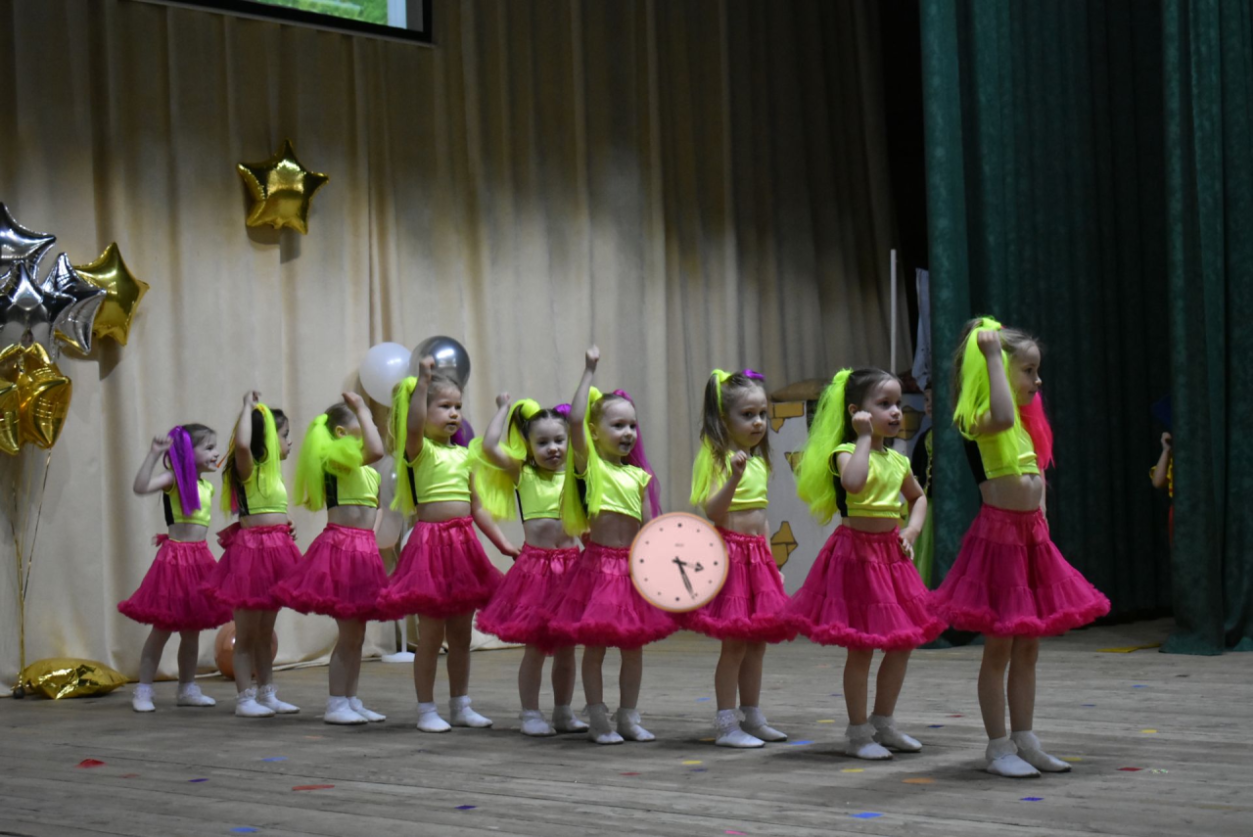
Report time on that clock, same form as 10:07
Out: 3:26
